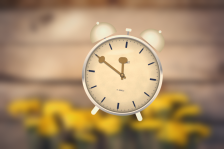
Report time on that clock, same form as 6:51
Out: 11:50
